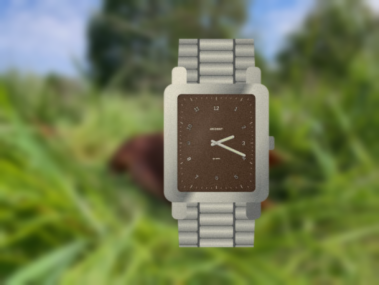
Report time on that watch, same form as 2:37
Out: 2:19
